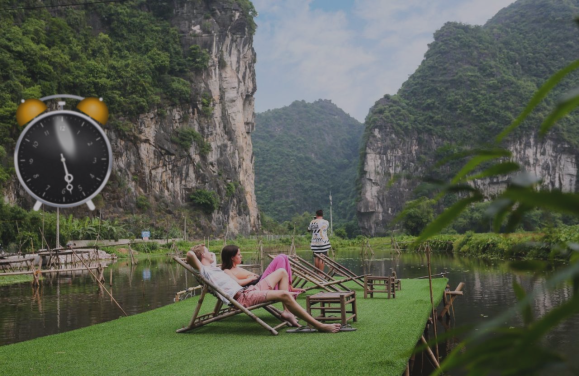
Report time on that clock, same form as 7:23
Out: 5:28
